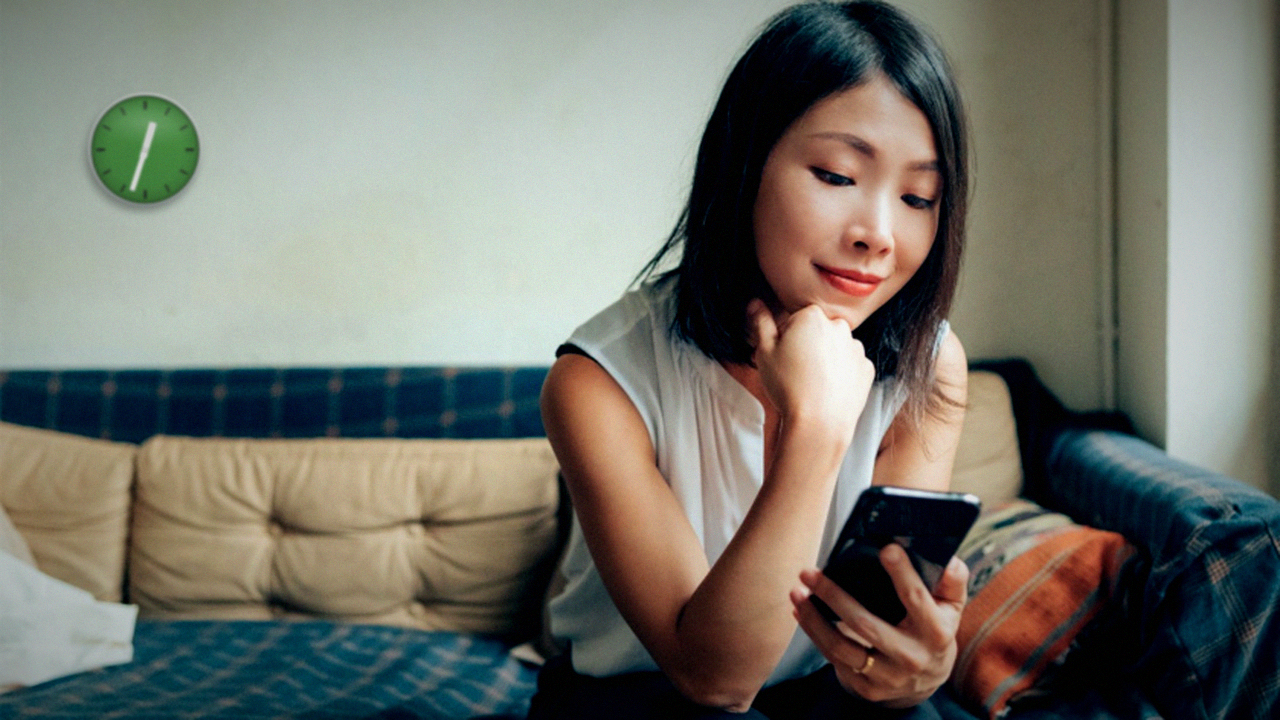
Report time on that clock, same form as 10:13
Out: 12:33
